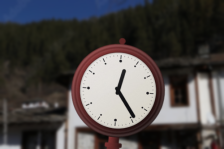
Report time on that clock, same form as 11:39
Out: 12:24
